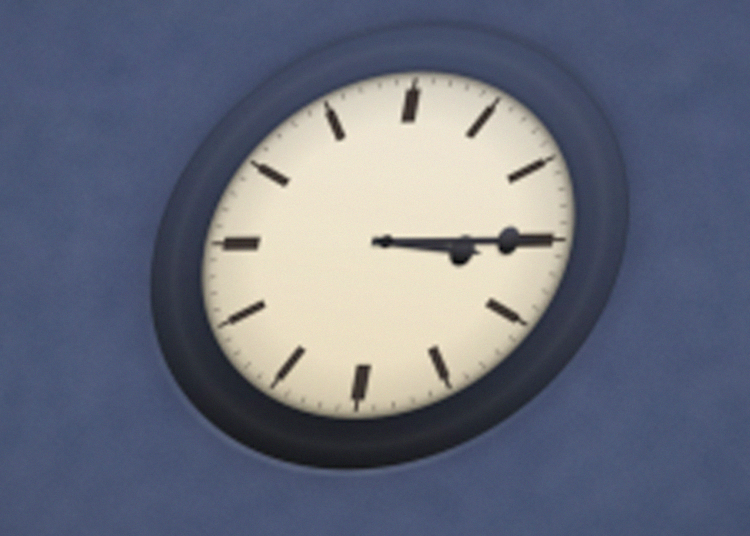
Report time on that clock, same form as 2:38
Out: 3:15
